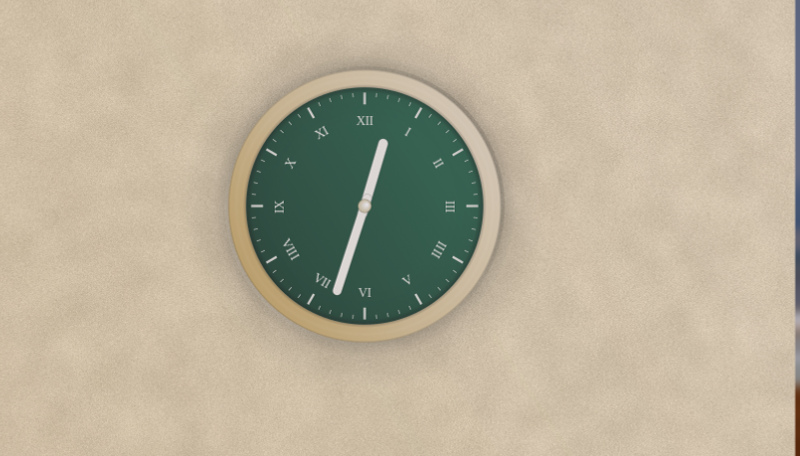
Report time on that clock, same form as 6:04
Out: 12:33
